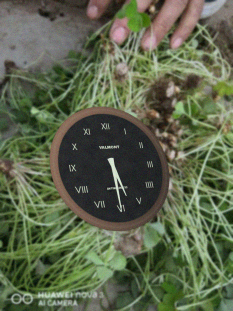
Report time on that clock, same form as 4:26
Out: 5:30
